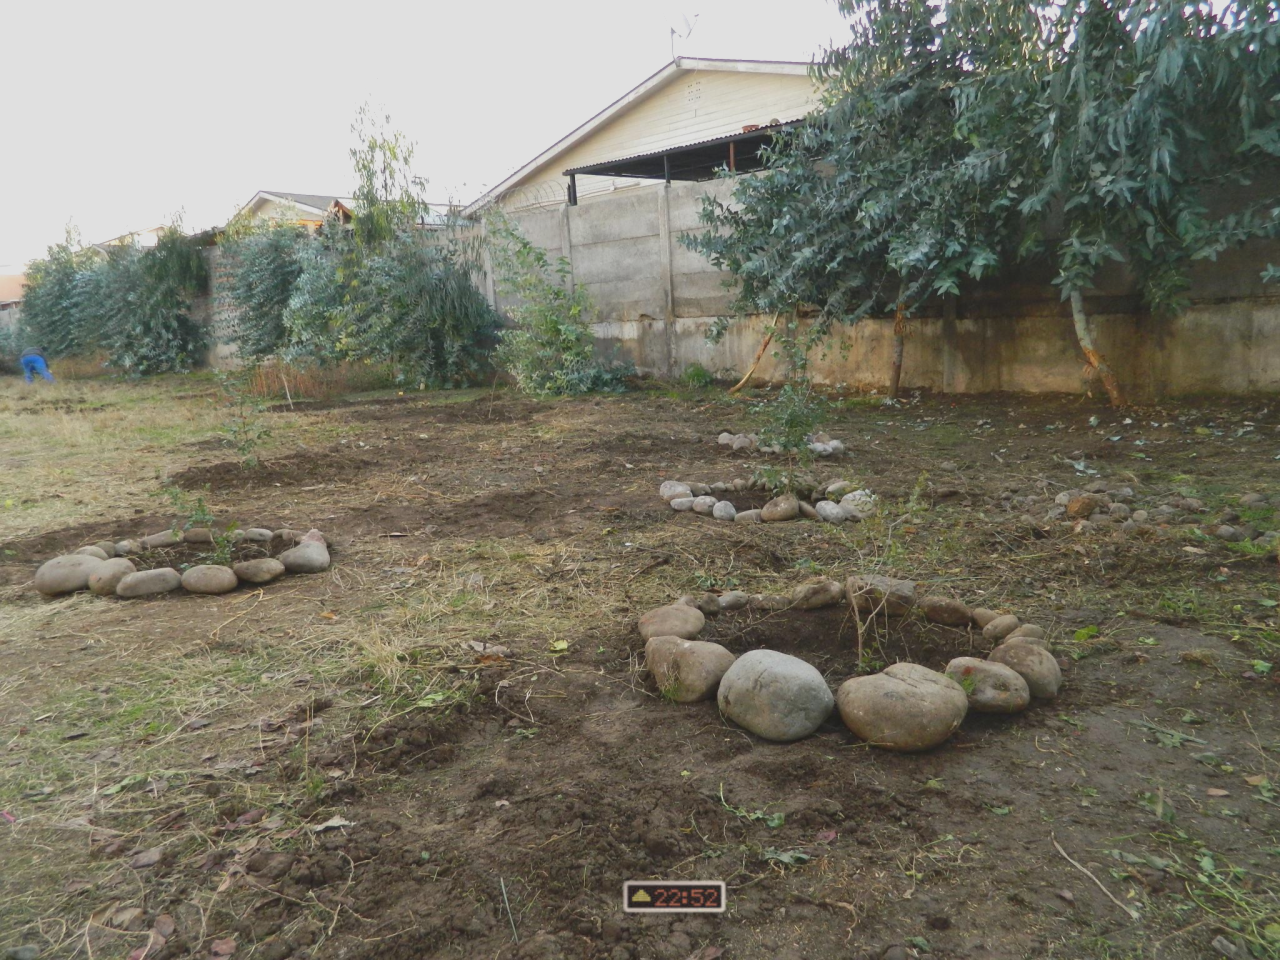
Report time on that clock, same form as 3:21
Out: 22:52
